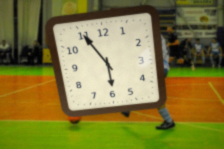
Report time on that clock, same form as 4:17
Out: 5:55
